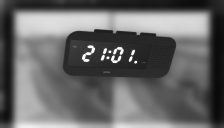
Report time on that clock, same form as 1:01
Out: 21:01
